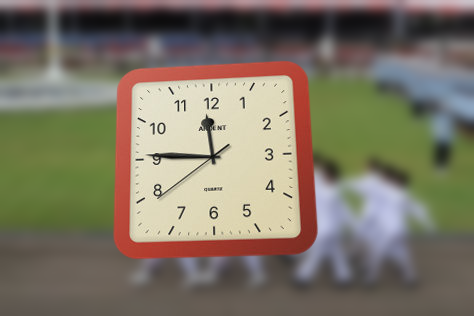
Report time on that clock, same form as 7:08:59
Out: 11:45:39
